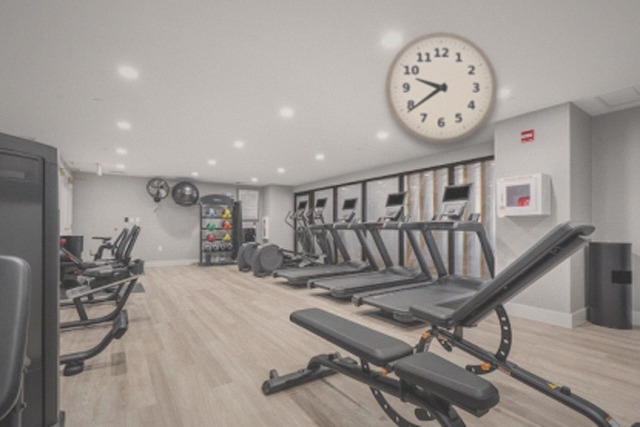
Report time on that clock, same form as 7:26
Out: 9:39
